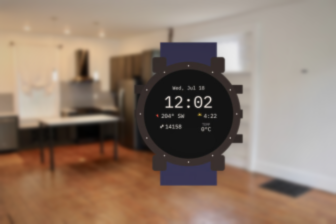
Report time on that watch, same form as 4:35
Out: 12:02
